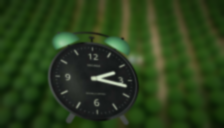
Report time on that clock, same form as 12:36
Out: 2:17
